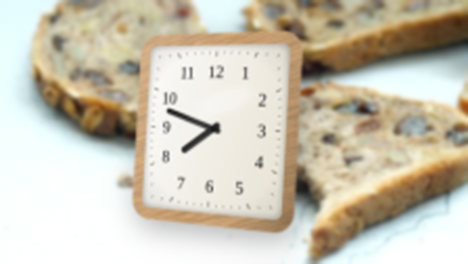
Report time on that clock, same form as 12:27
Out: 7:48
